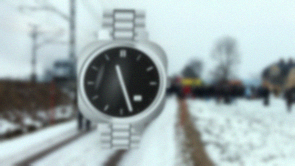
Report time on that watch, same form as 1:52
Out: 11:27
